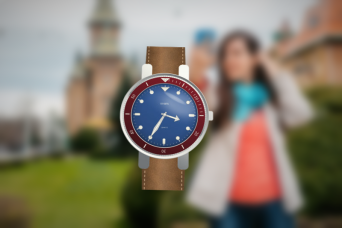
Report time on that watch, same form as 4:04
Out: 3:35
